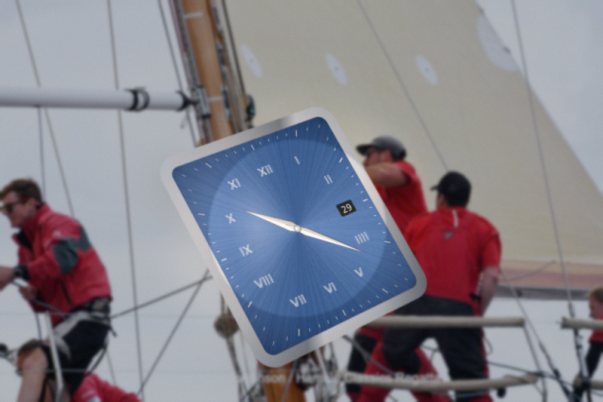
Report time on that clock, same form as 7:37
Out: 10:22
